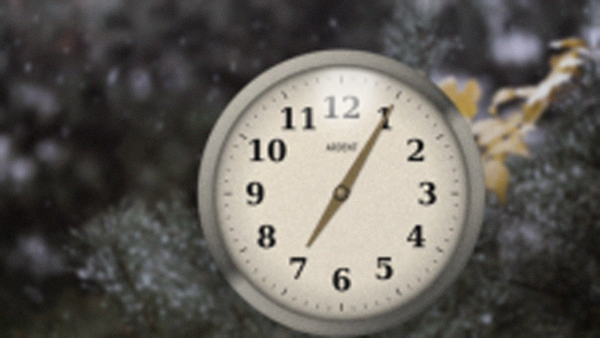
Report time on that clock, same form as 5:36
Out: 7:05
